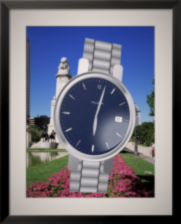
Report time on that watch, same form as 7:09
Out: 6:02
